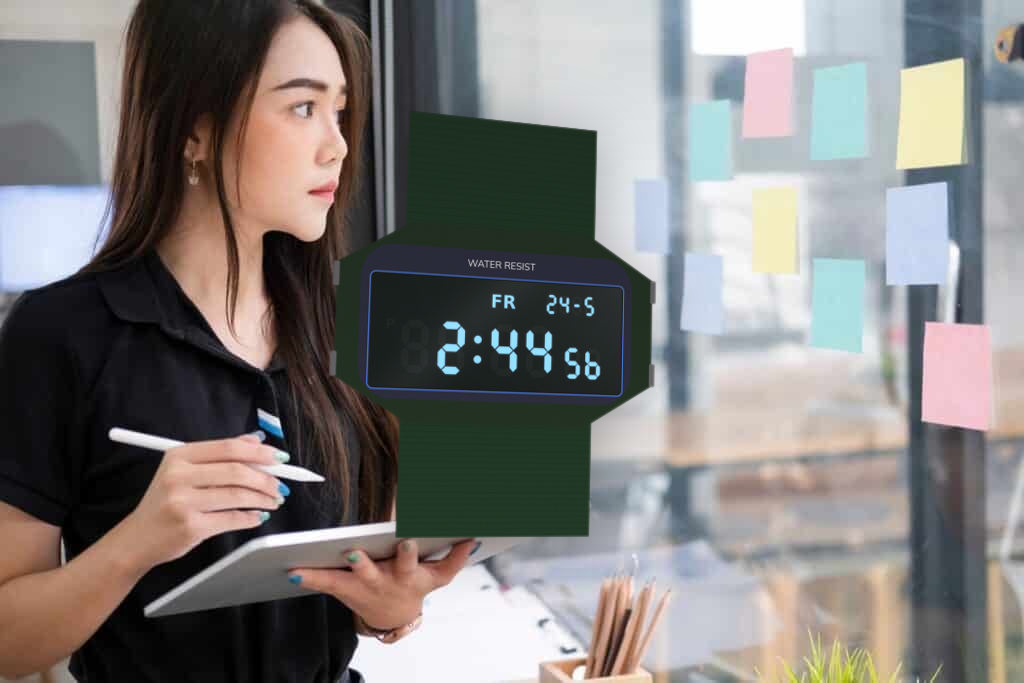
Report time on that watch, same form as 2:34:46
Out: 2:44:56
